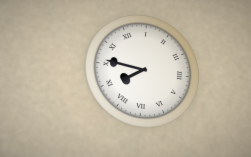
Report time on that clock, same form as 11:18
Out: 8:51
